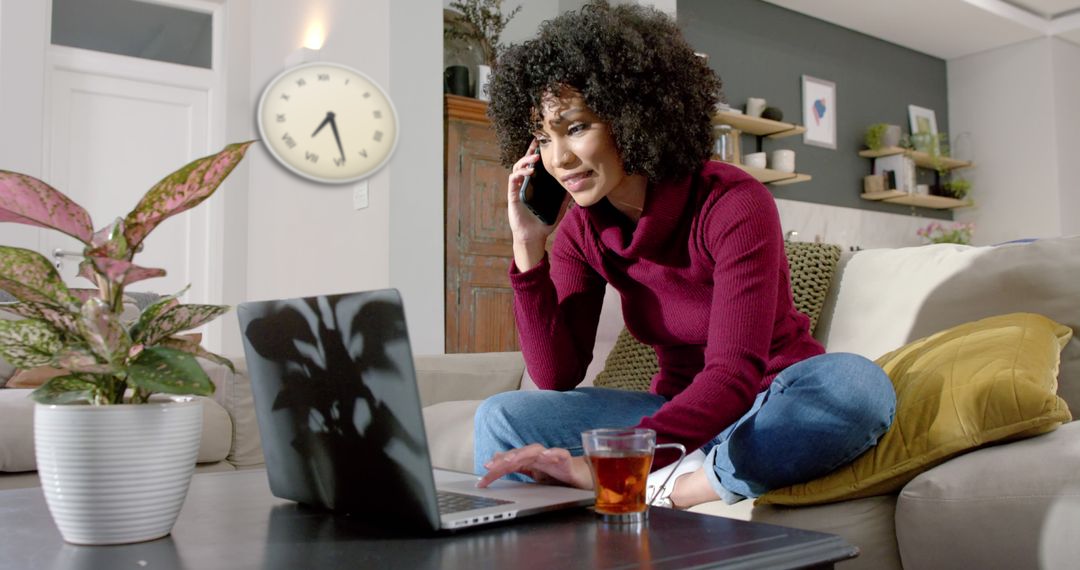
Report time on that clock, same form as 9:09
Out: 7:29
